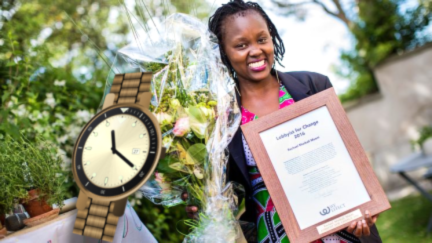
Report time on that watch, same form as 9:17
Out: 11:20
